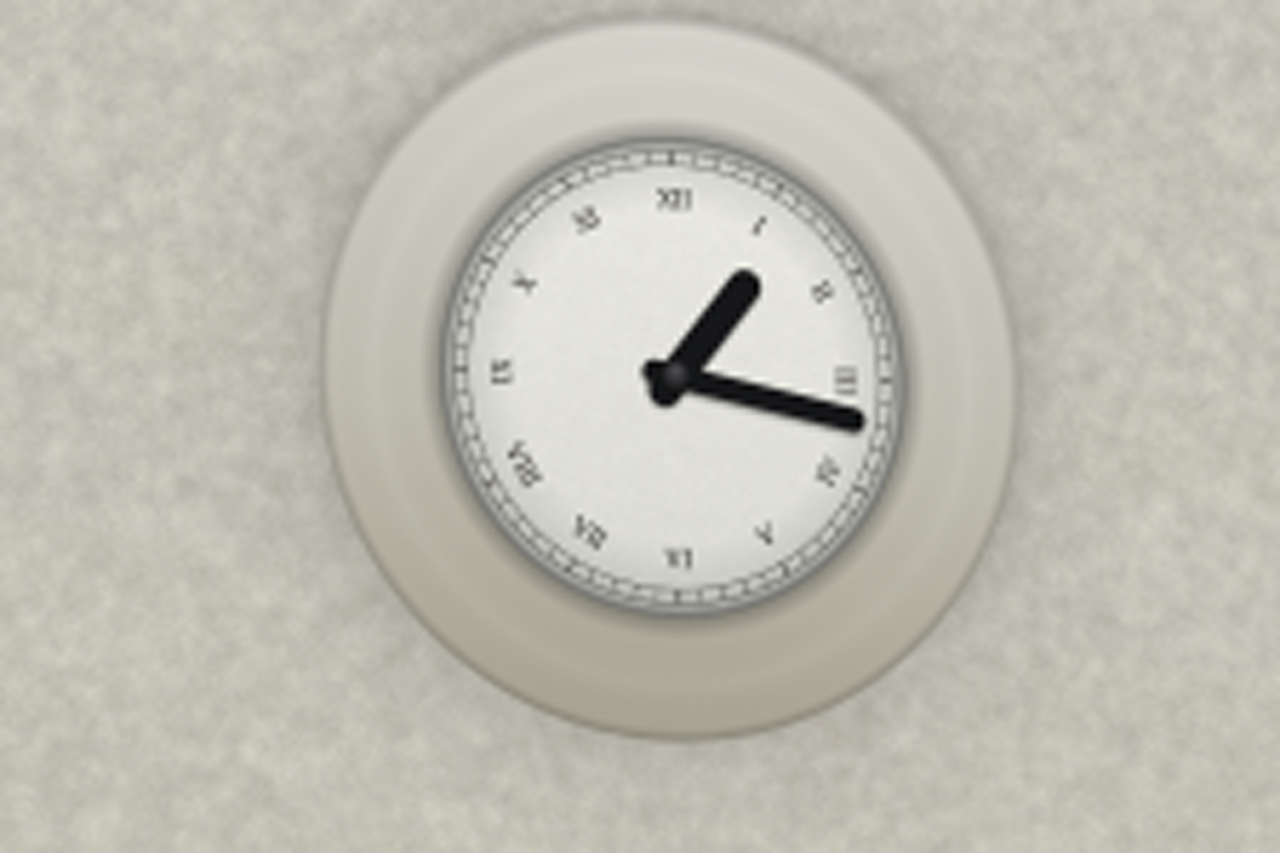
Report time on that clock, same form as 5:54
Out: 1:17
